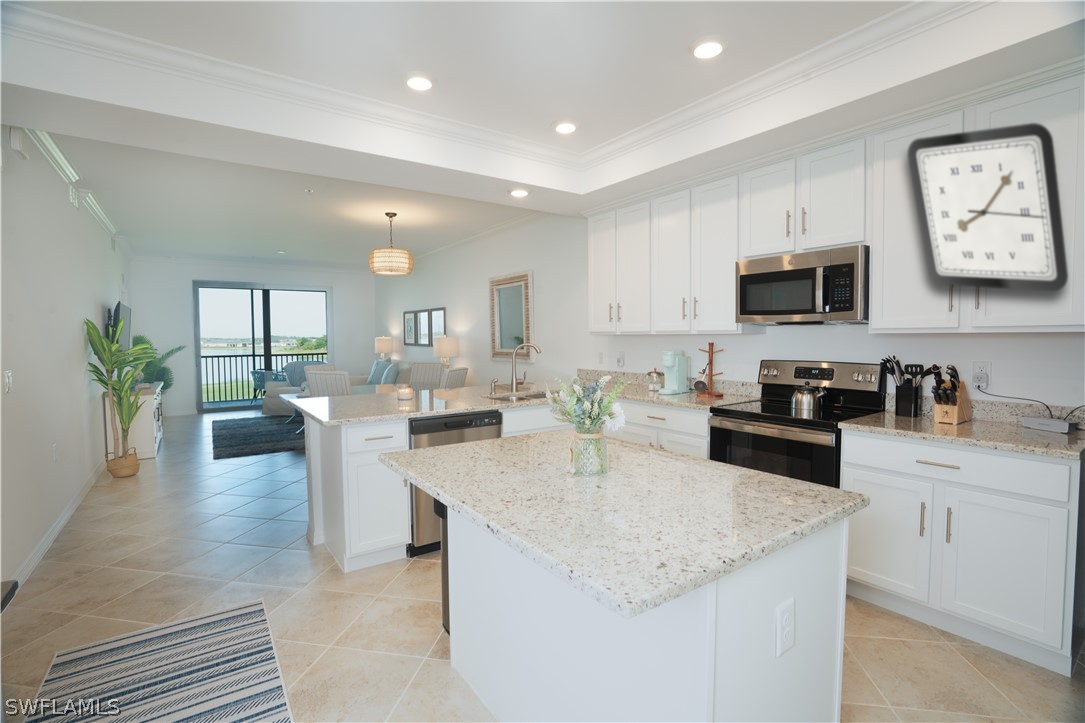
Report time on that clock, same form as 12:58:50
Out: 8:07:16
